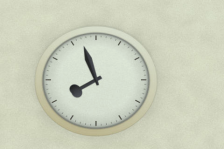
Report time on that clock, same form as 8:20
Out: 7:57
